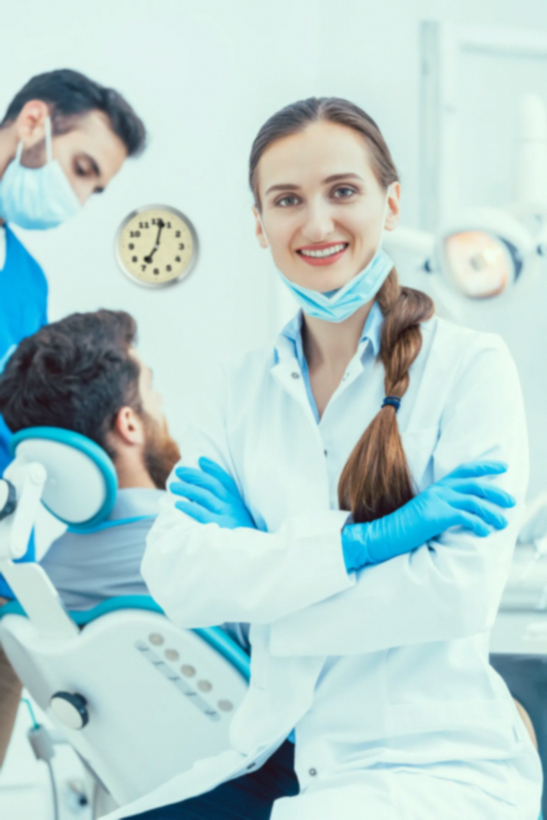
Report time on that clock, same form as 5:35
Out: 7:02
